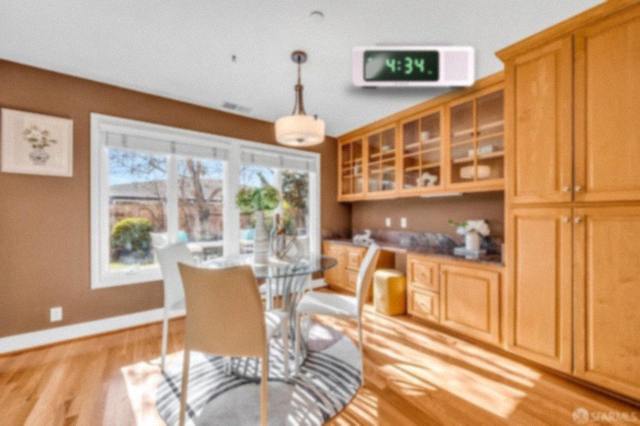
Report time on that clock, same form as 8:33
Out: 4:34
